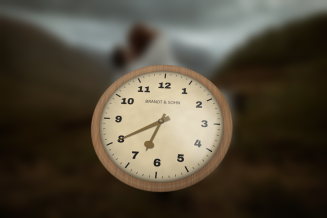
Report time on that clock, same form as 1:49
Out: 6:40
